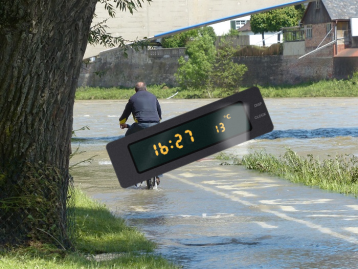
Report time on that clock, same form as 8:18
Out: 16:27
